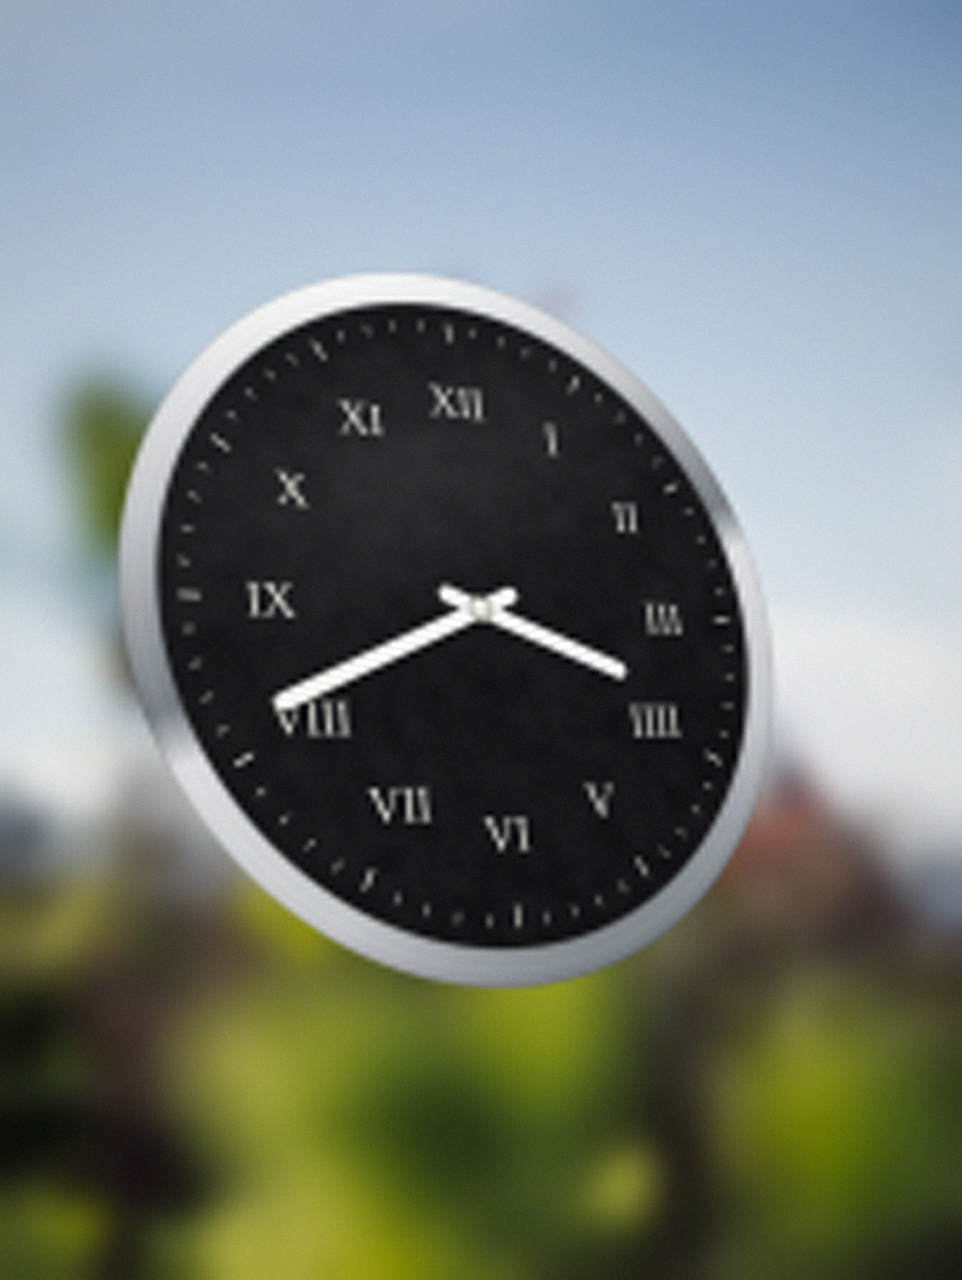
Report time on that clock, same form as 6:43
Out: 3:41
